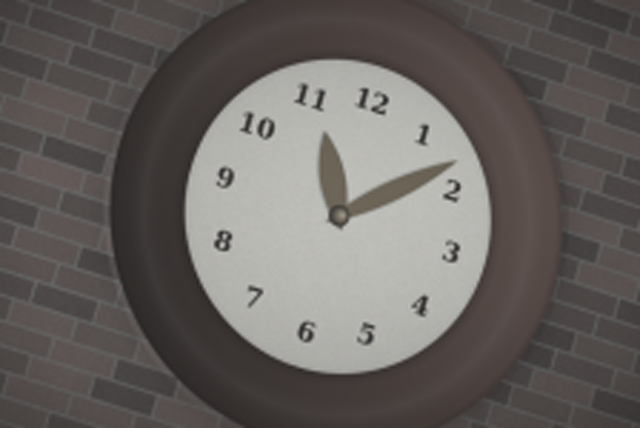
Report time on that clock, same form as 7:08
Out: 11:08
